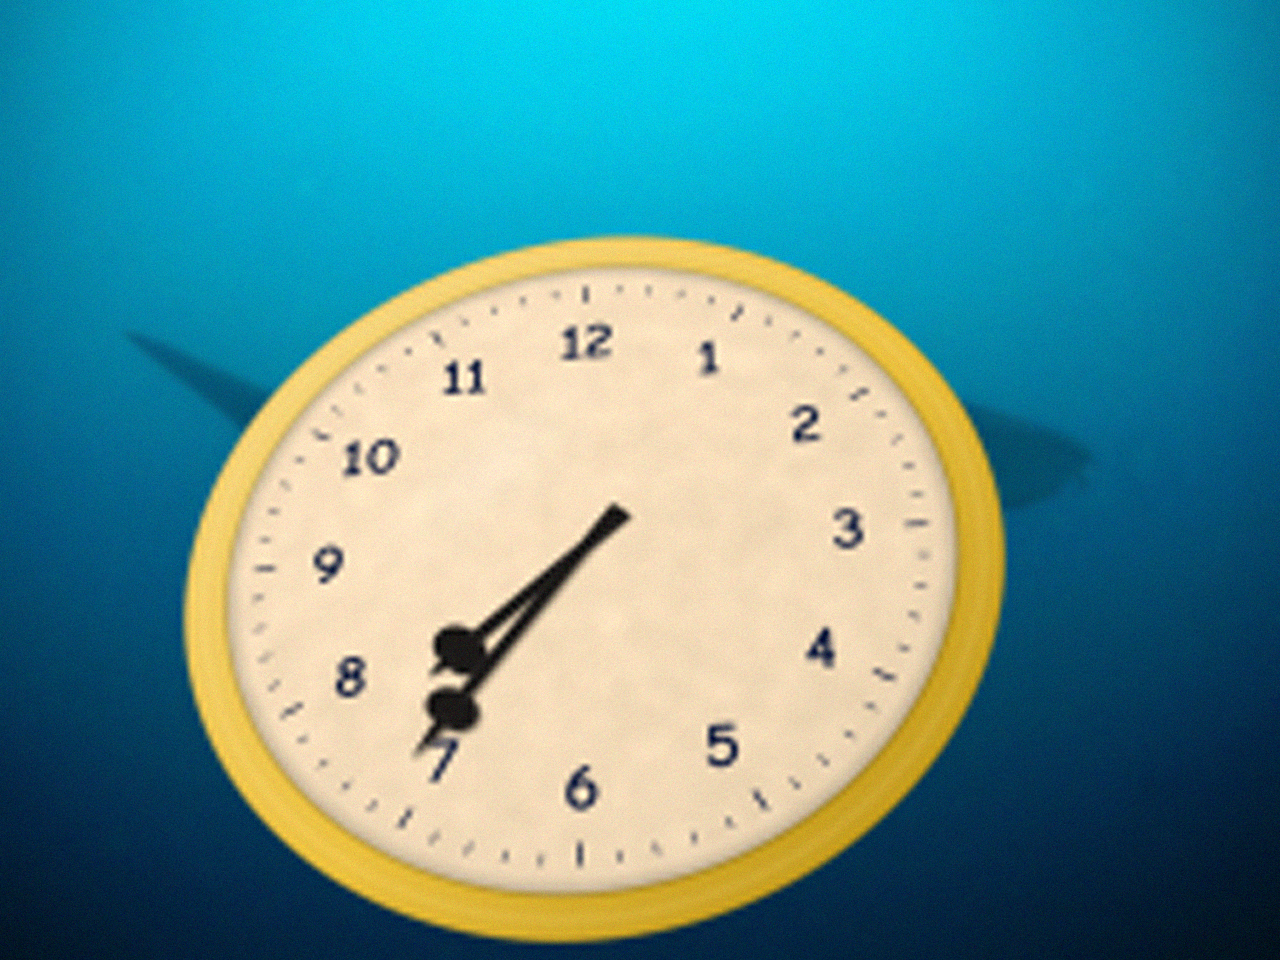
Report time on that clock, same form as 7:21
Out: 7:36
